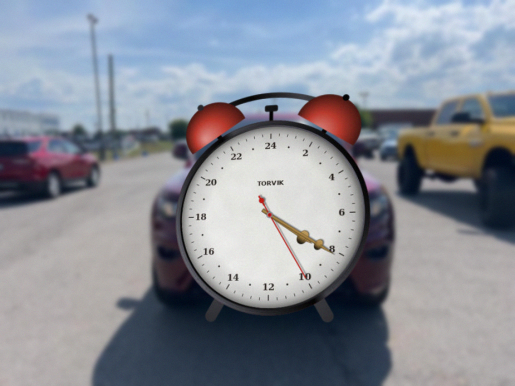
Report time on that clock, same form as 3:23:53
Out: 8:20:25
